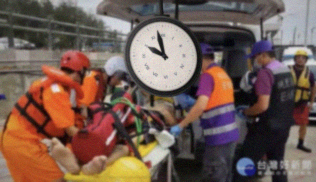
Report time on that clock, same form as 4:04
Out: 9:58
